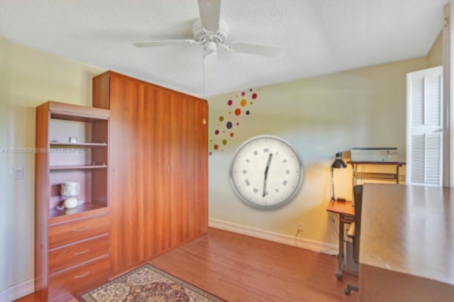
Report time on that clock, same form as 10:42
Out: 12:31
